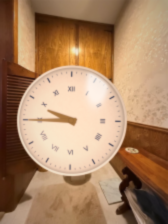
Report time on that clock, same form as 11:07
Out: 9:45
